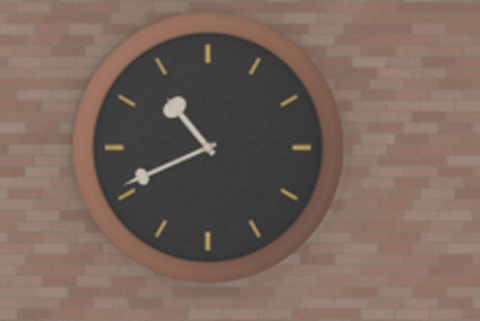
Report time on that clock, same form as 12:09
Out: 10:41
